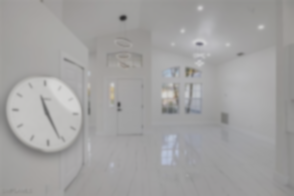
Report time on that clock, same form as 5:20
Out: 11:26
